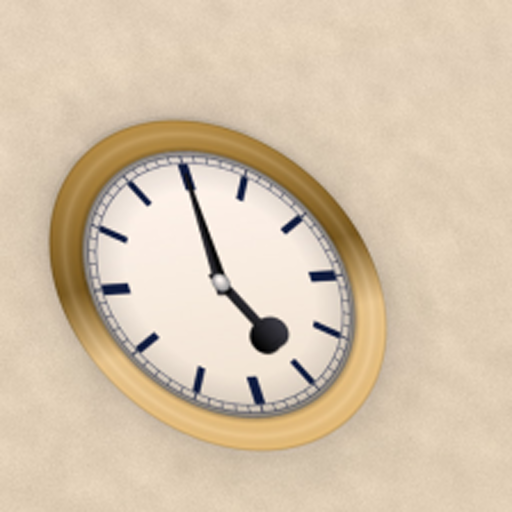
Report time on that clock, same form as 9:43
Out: 5:00
